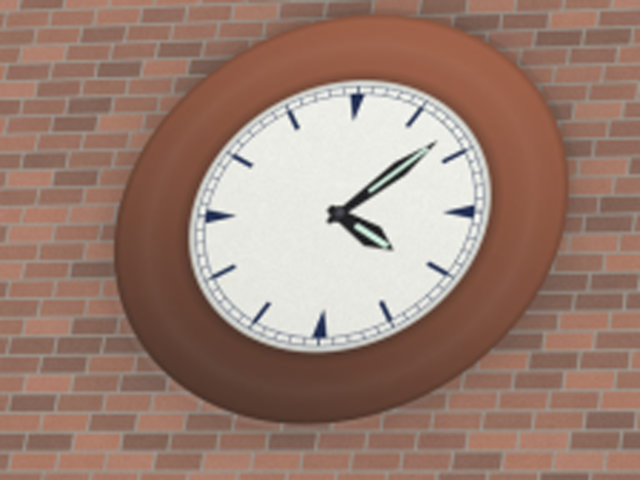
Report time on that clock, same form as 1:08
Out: 4:08
